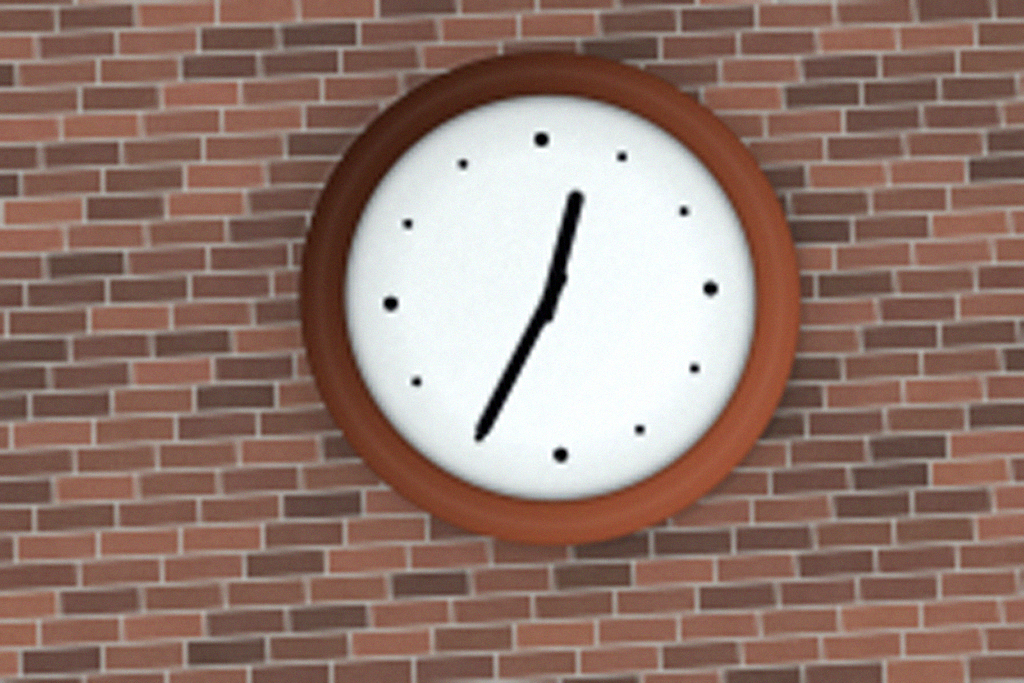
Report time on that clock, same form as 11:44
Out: 12:35
